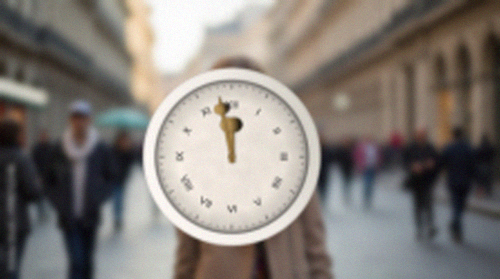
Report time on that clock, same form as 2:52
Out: 11:58
